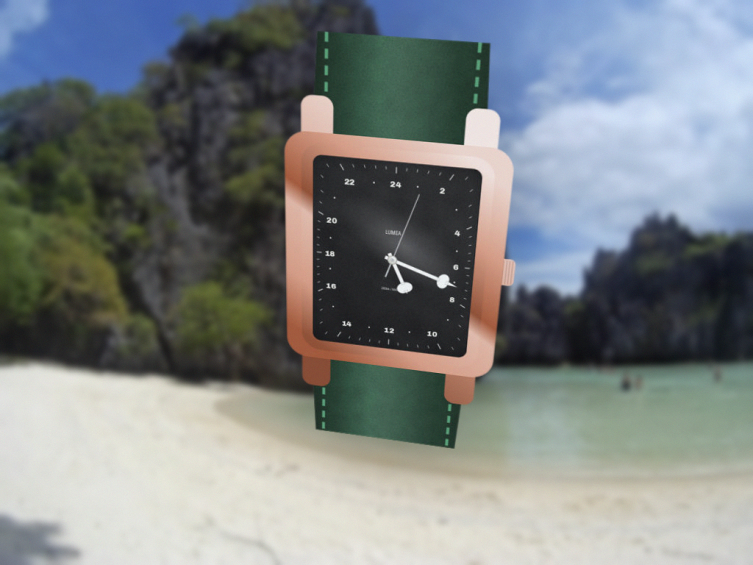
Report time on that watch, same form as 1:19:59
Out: 10:18:03
